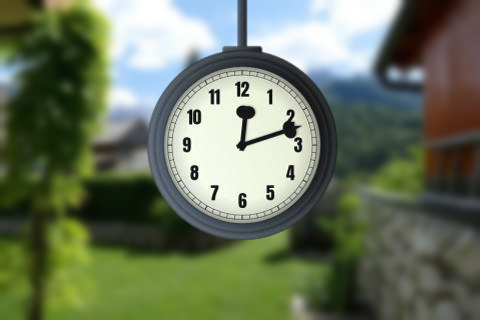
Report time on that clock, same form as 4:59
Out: 12:12
